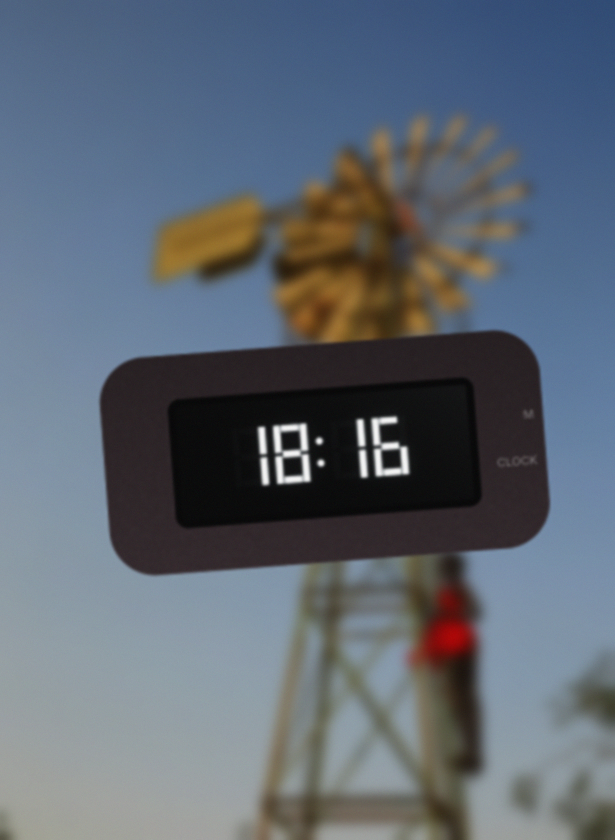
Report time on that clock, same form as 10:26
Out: 18:16
